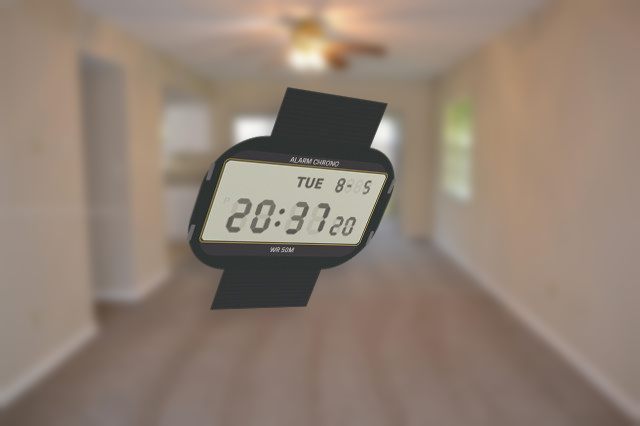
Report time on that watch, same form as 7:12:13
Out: 20:37:20
